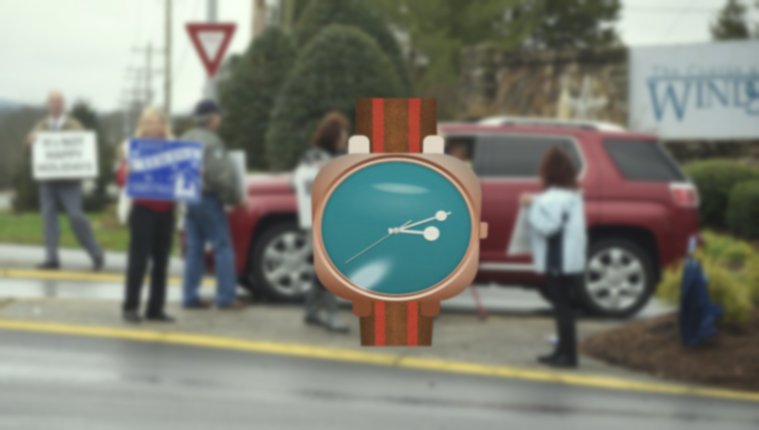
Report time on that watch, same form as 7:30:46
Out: 3:11:39
